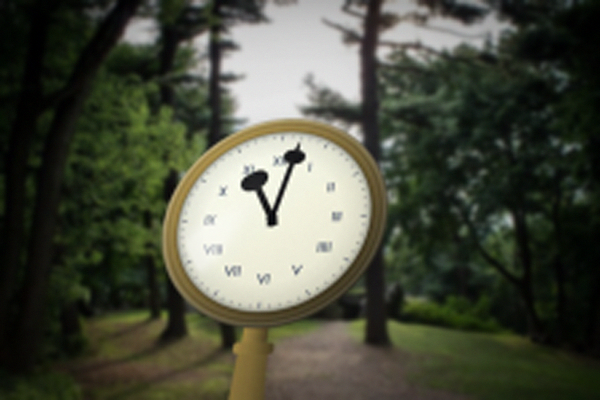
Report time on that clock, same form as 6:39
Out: 11:02
